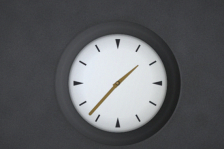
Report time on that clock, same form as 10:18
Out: 1:37
